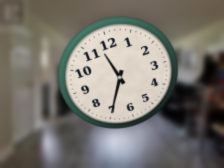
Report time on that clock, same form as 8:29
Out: 11:35
